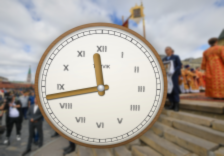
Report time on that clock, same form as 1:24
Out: 11:43
